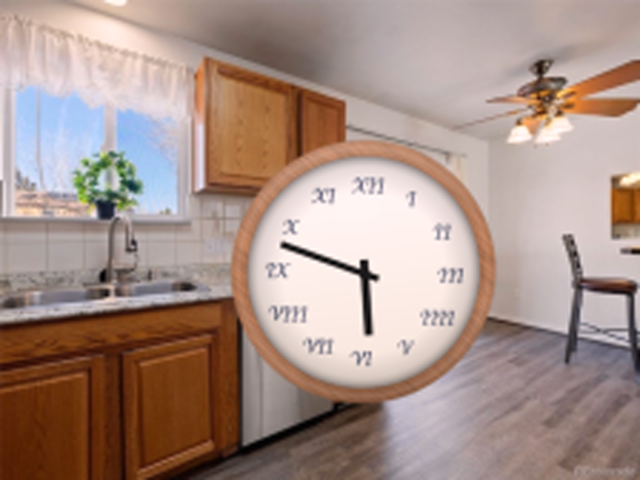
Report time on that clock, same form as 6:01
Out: 5:48
